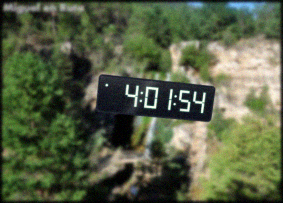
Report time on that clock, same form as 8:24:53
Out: 4:01:54
